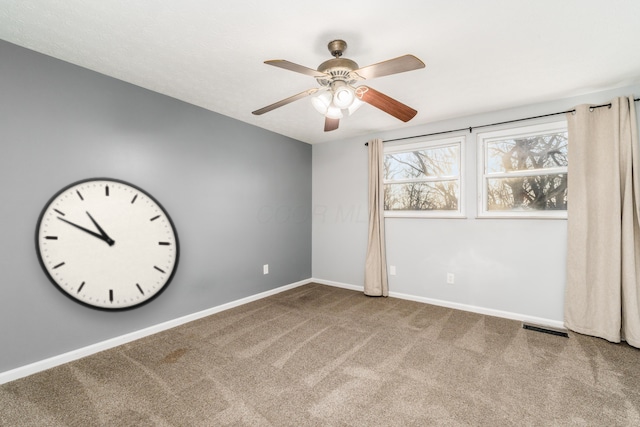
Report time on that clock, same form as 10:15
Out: 10:49
